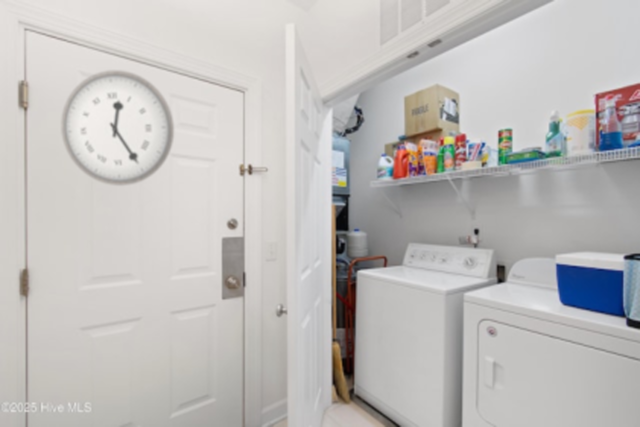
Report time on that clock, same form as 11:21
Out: 12:25
